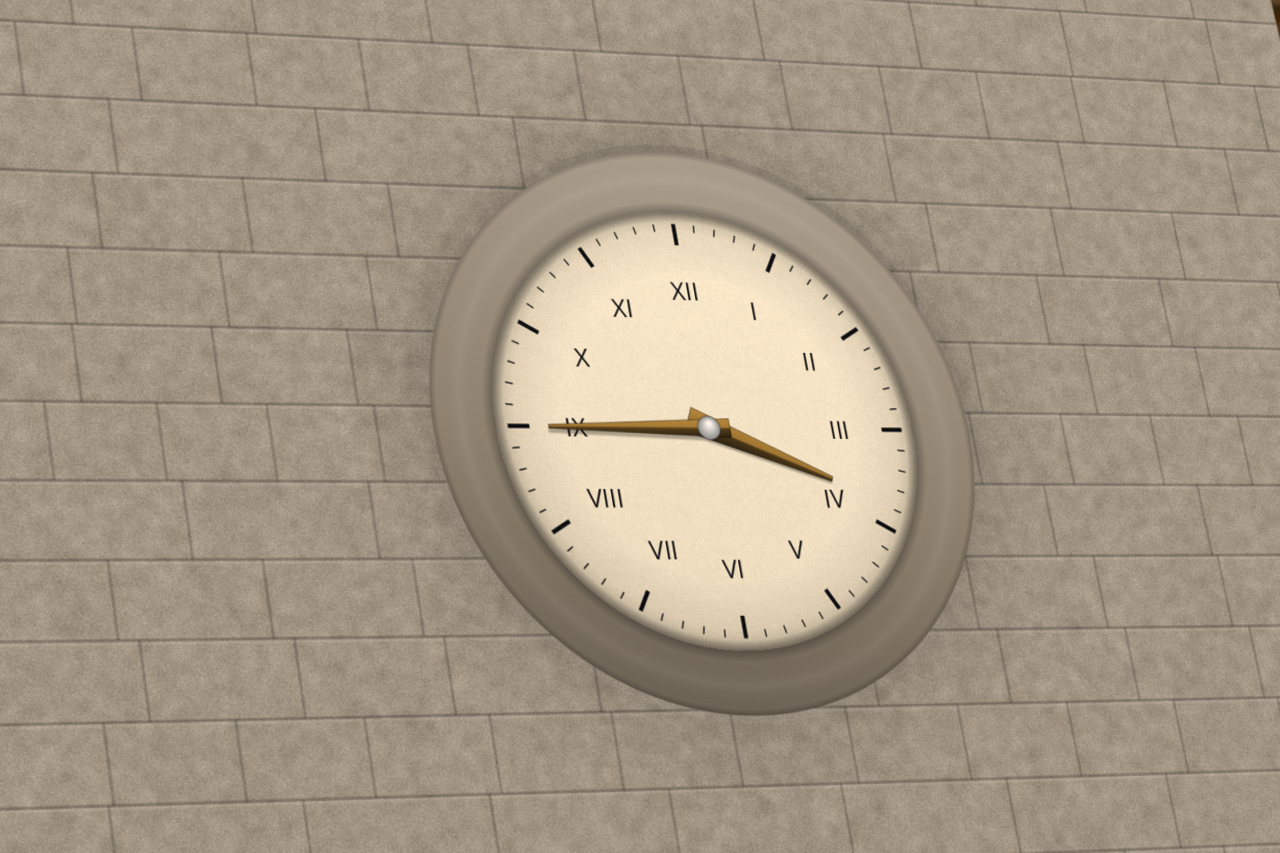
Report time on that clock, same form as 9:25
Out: 3:45
